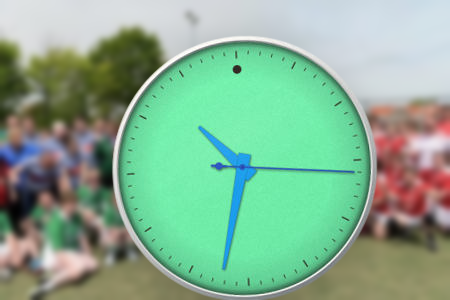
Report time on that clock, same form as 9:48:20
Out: 10:32:16
